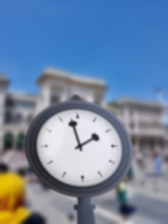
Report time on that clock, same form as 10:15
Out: 1:58
